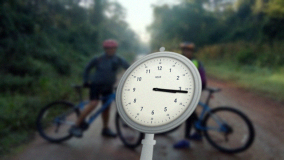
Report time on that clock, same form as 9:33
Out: 3:16
